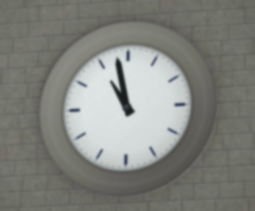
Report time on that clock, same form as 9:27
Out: 10:58
